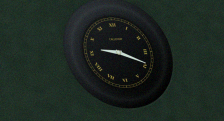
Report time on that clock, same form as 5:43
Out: 9:19
